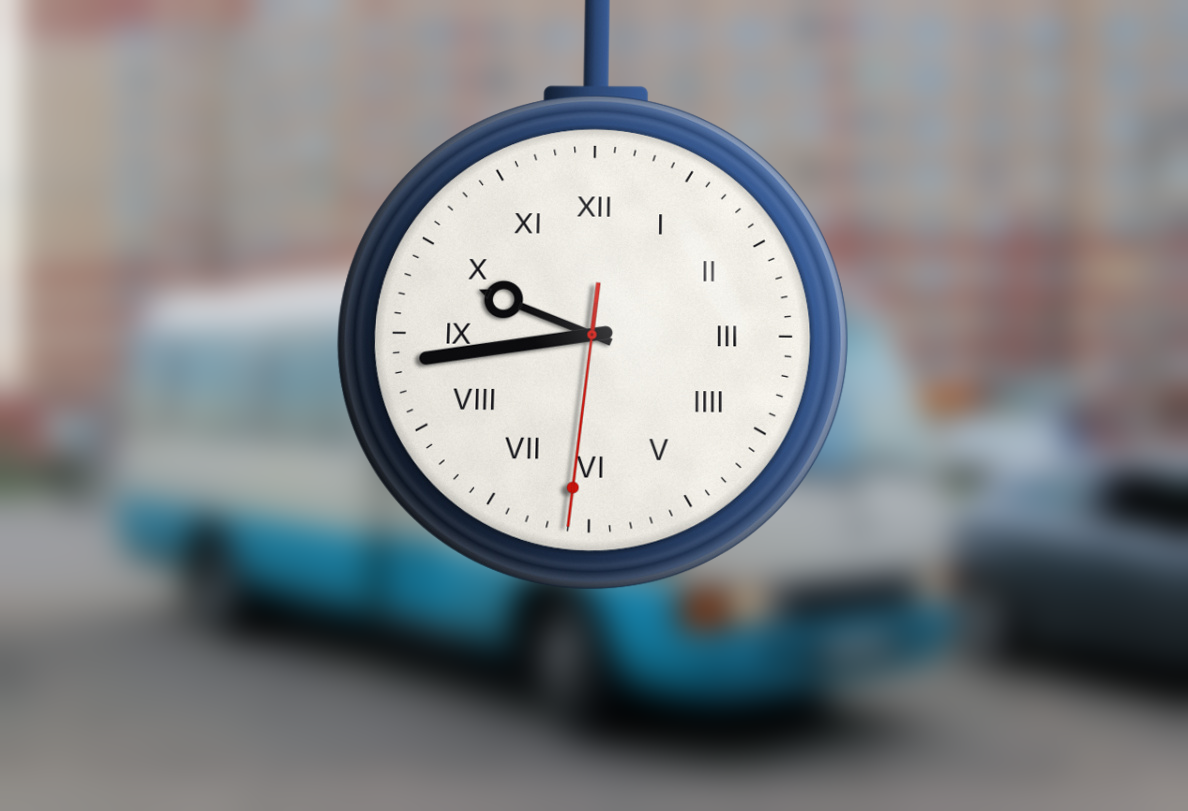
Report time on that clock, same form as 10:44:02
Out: 9:43:31
